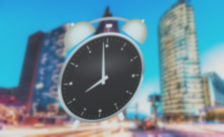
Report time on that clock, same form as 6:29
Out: 7:59
